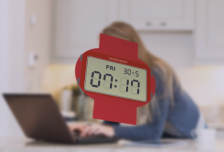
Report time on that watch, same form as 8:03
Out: 7:17
